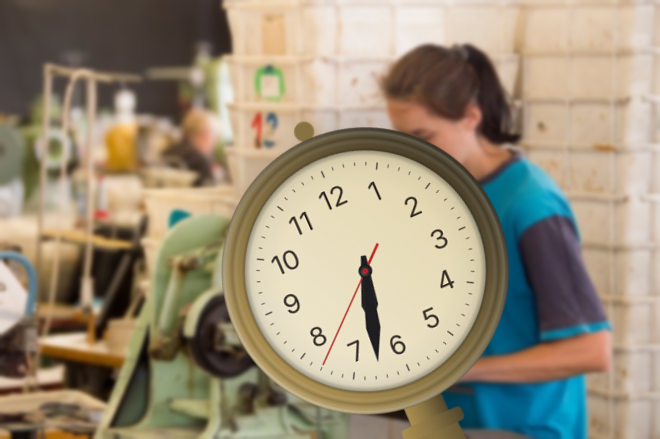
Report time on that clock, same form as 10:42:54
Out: 6:32:38
